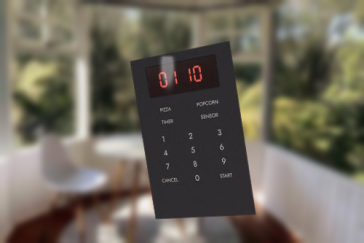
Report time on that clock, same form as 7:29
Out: 1:10
